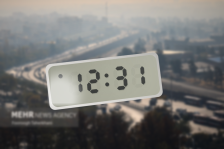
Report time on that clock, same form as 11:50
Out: 12:31
